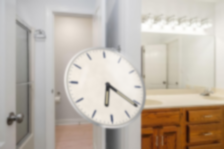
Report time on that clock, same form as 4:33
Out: 6:21
